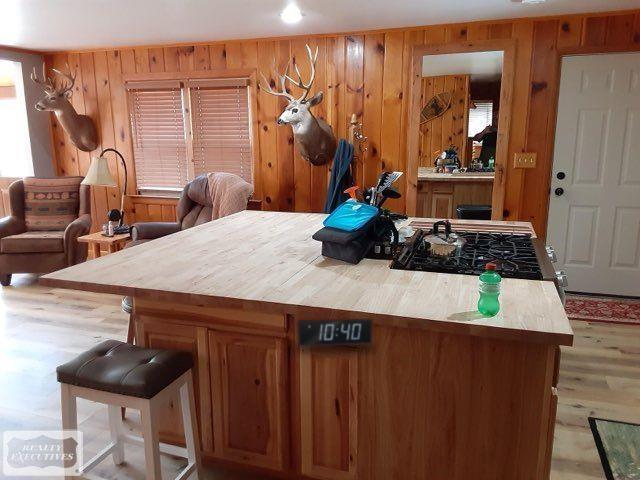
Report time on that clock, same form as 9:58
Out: 10:40
